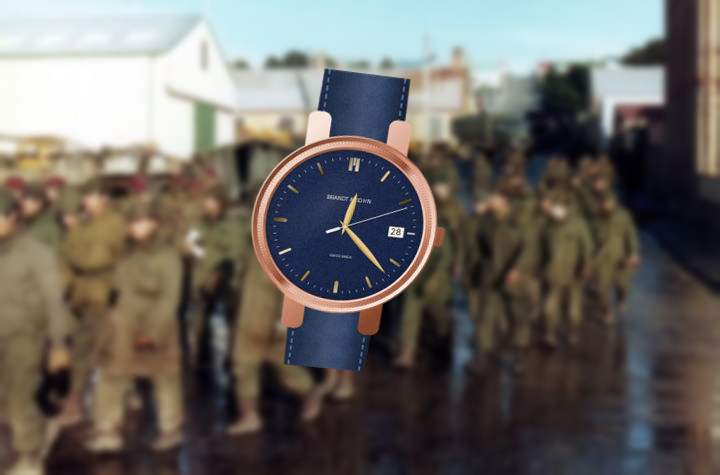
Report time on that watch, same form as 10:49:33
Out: 12:22:11
